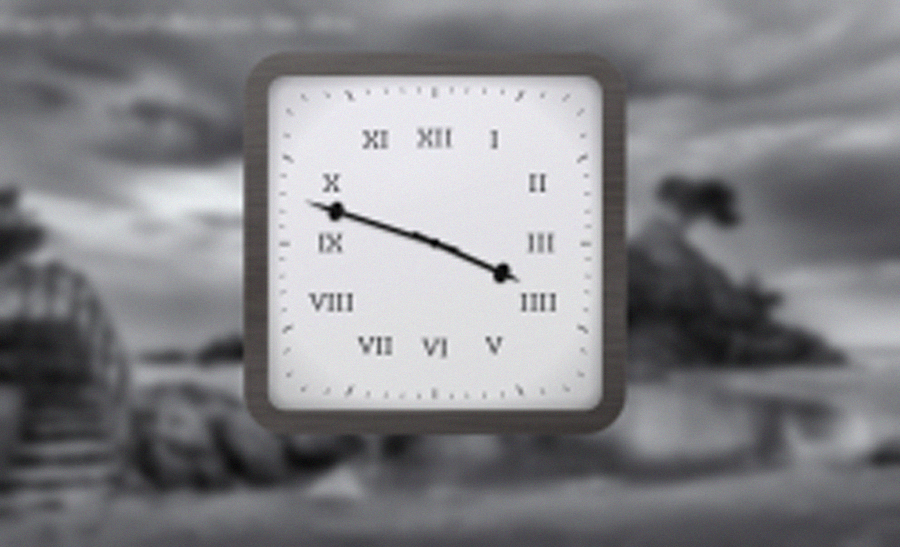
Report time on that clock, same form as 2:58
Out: 3:48
